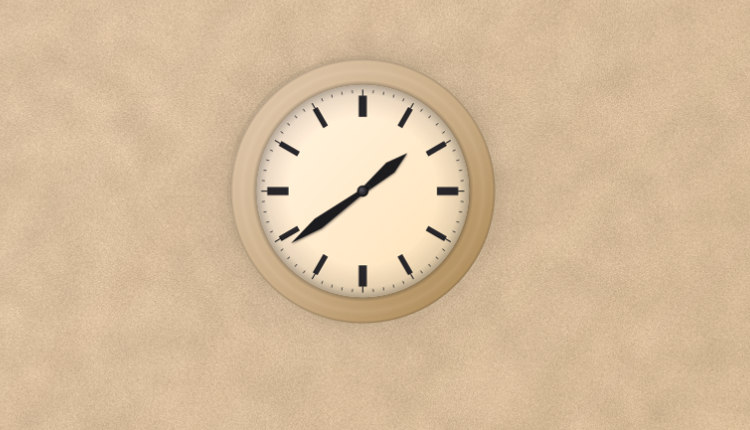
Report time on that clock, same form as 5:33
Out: 1:39
